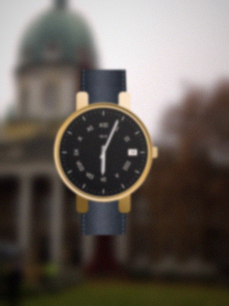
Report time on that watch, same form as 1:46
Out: 6:04
